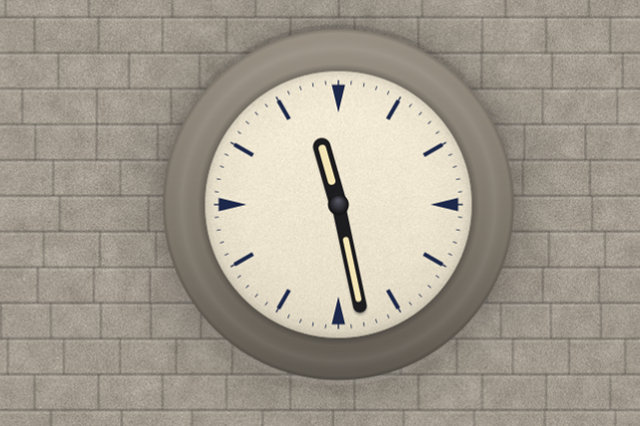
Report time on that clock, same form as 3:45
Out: 11:28
